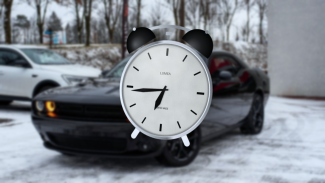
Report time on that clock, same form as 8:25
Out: 6:44
